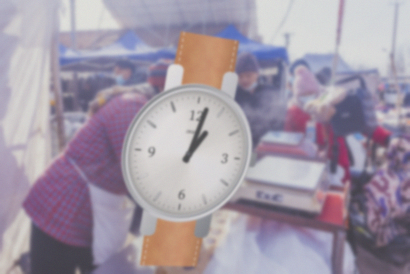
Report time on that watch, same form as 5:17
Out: 1:02
